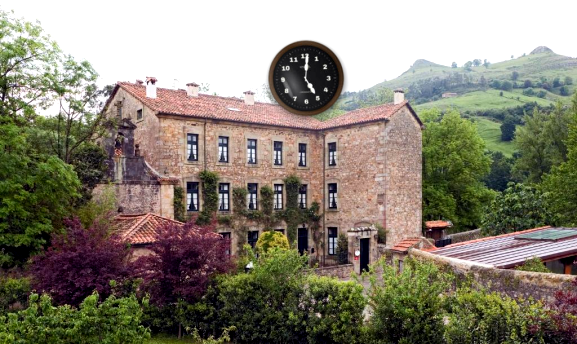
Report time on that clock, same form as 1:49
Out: 5:01
